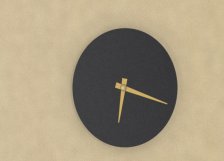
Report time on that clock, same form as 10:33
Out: 6:18
